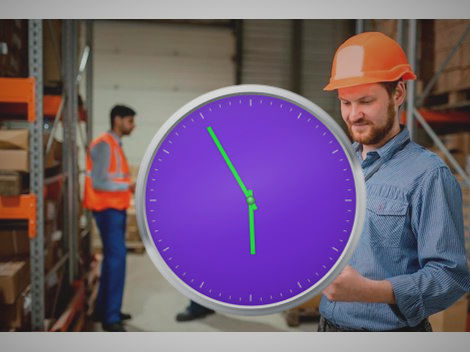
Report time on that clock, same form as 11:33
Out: 5:55
